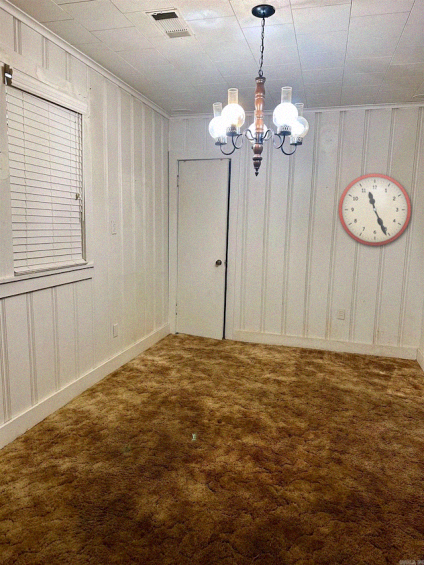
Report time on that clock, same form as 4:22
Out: 11:26
